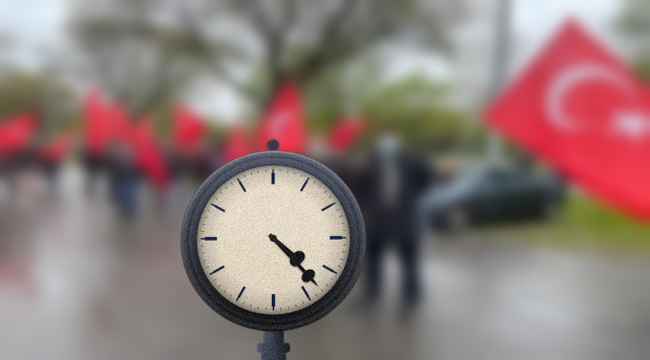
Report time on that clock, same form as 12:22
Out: 4:23
